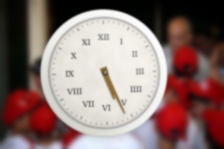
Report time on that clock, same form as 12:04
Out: 5:26
